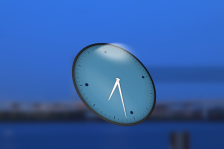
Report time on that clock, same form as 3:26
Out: 7:32
